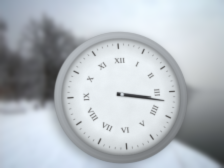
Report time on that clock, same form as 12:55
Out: 3:17
